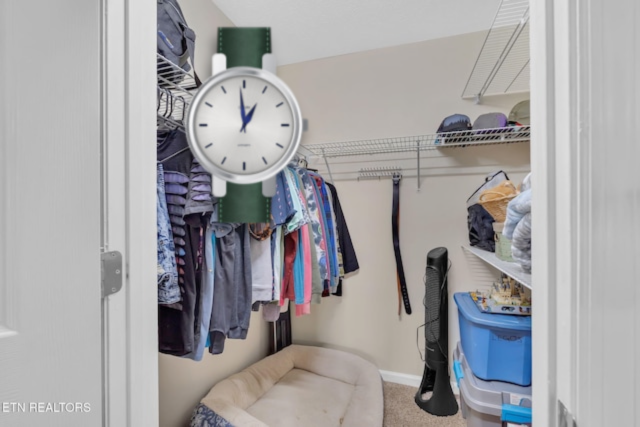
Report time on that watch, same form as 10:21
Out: 12:59
